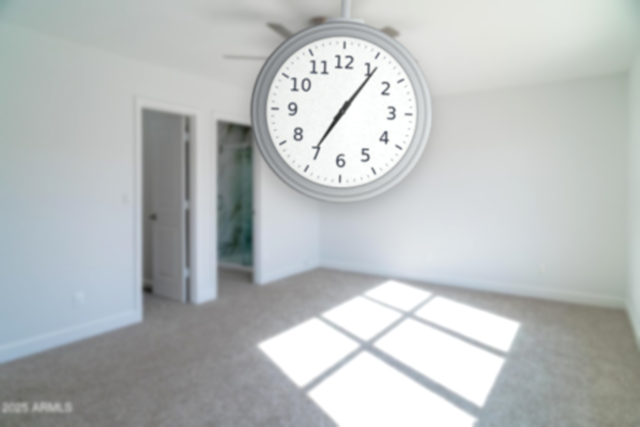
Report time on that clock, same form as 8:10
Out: 7:06
